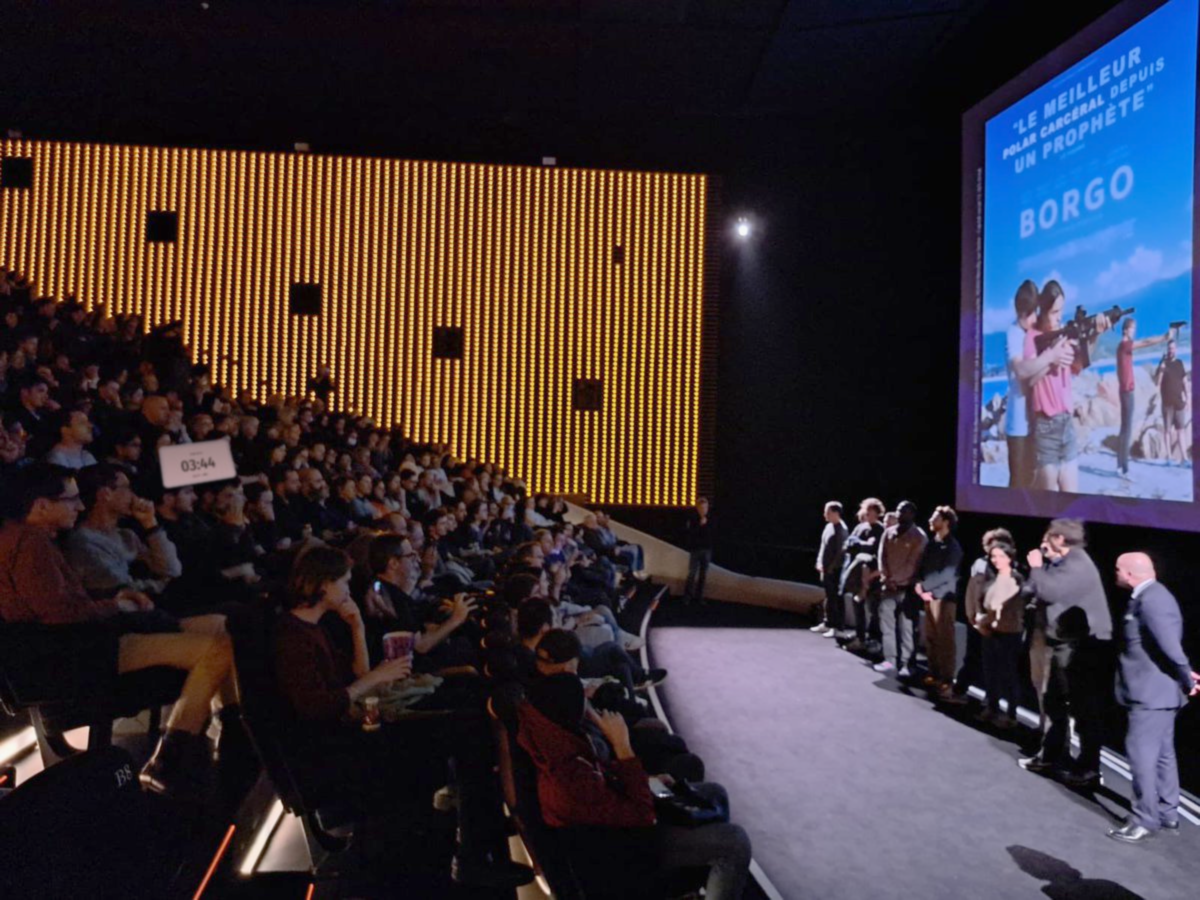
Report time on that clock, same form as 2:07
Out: 3:44
